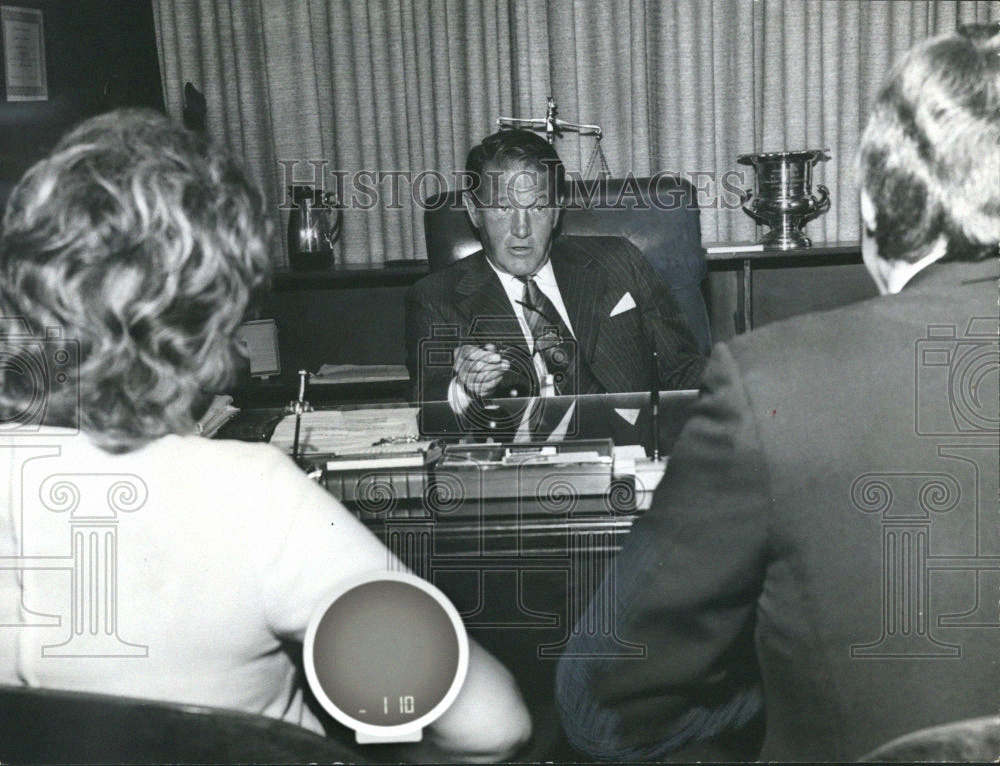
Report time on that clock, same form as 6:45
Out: 1:10
